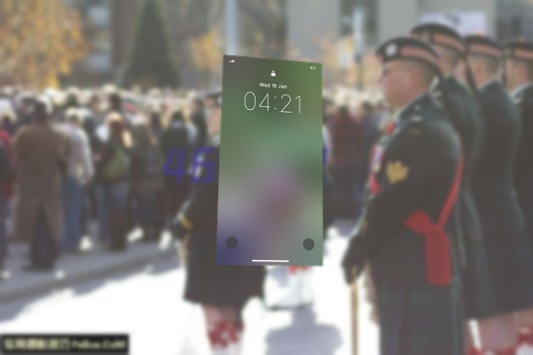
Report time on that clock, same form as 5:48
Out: 4:21
